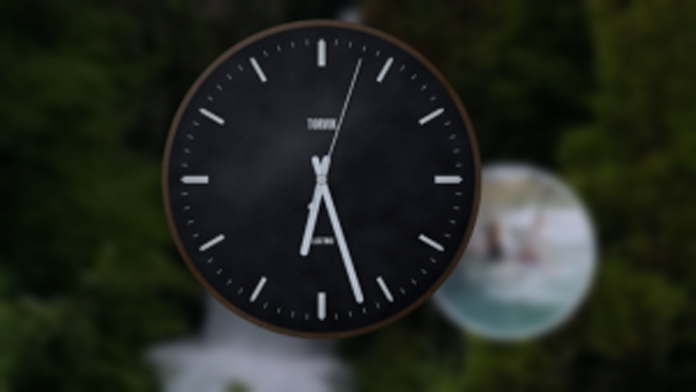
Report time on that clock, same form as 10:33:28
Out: 6:27:03
